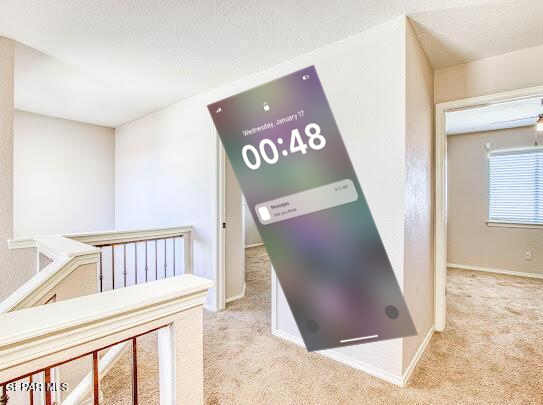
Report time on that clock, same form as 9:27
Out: 0:48
